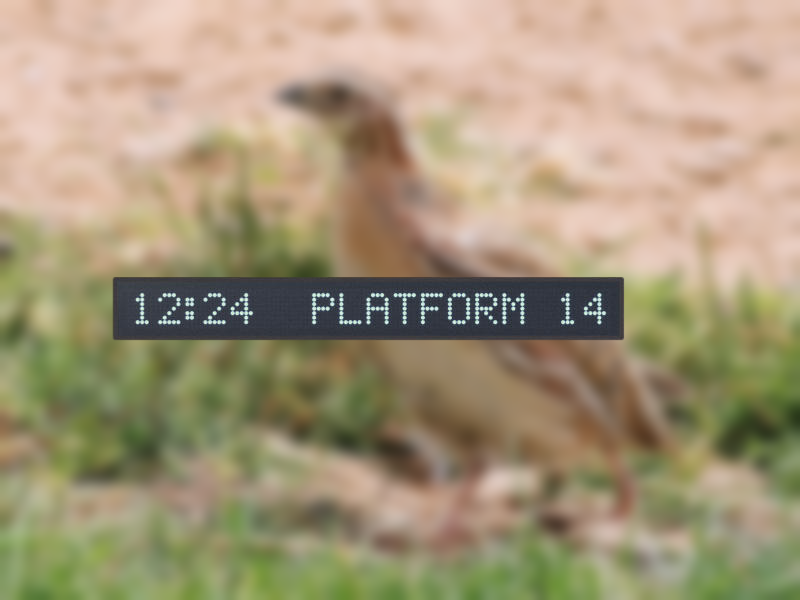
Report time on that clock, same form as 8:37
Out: 12:24
